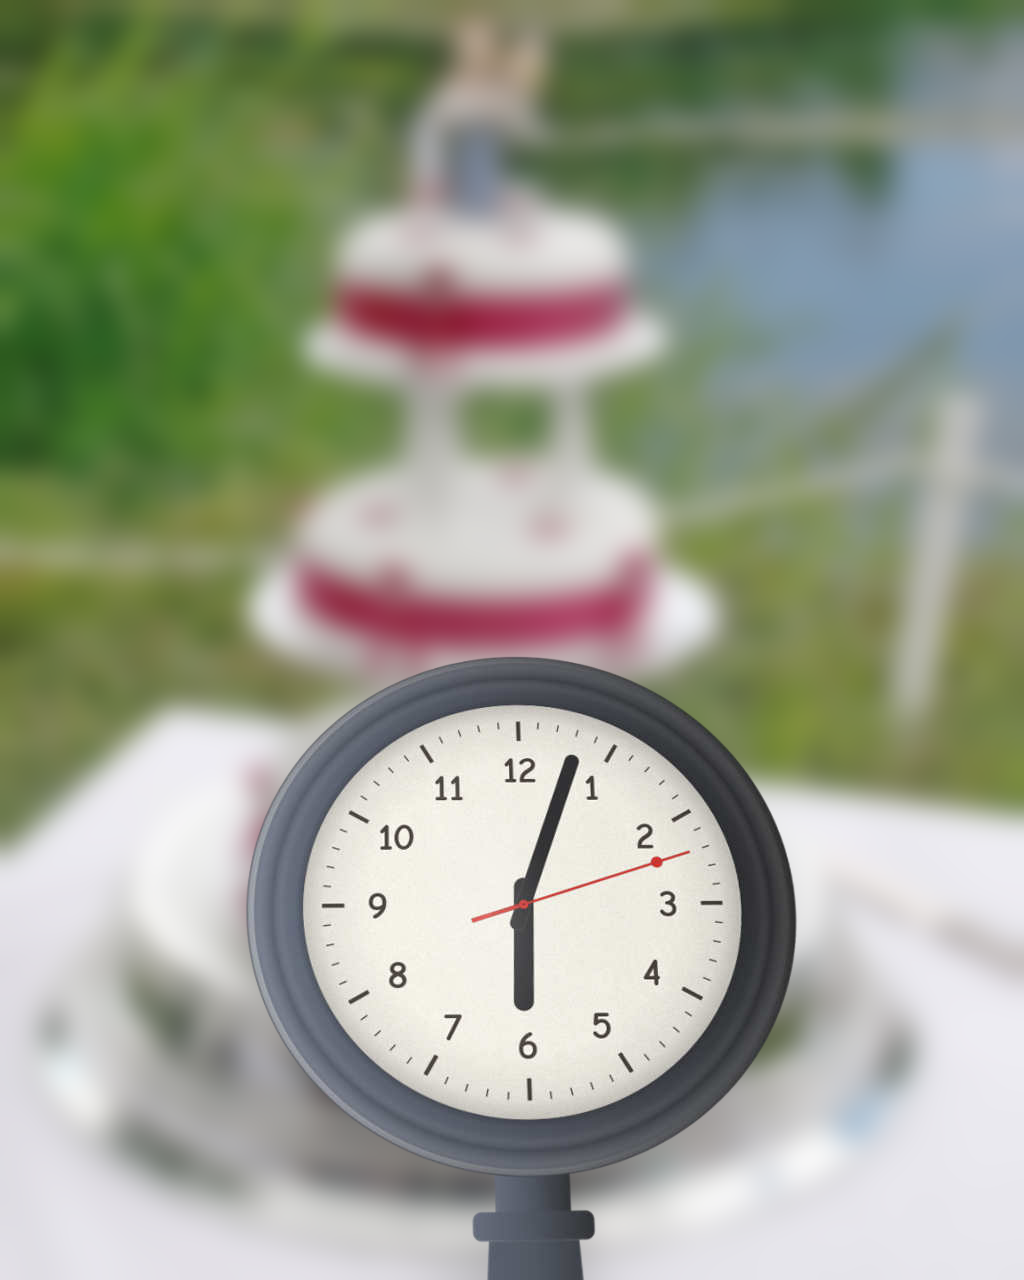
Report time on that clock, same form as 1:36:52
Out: 6:03:12
